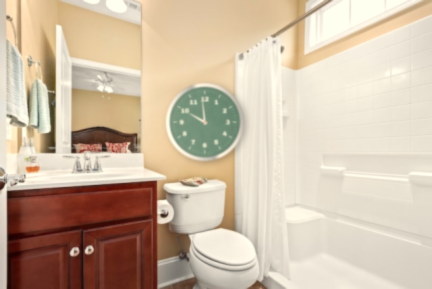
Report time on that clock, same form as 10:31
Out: 9:59
